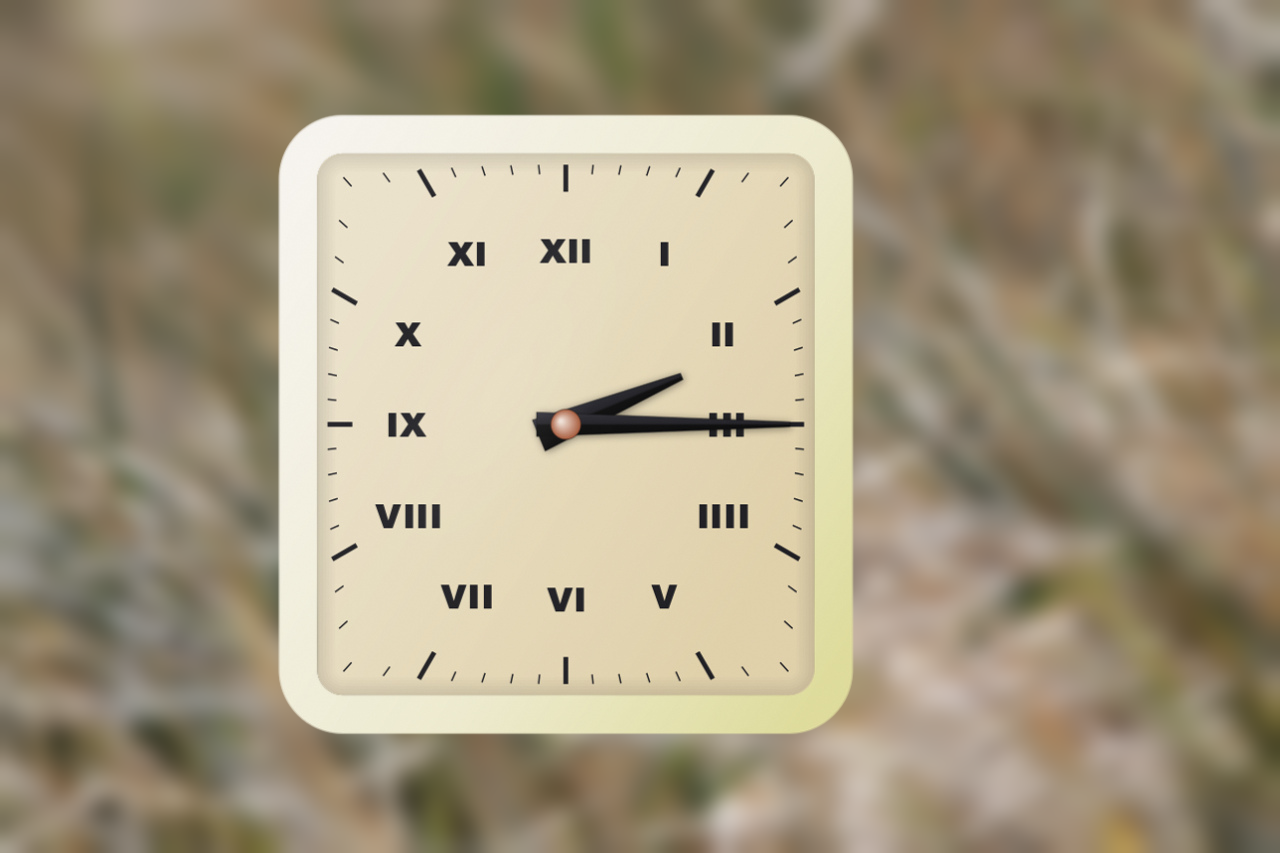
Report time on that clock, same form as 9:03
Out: 2:15
